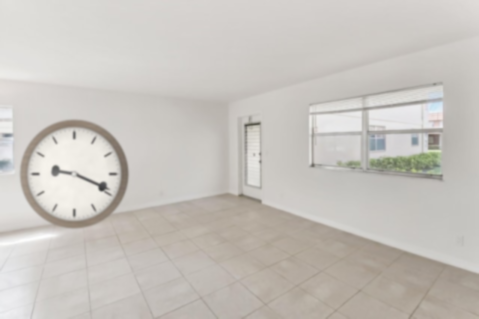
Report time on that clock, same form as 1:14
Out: 9:19
